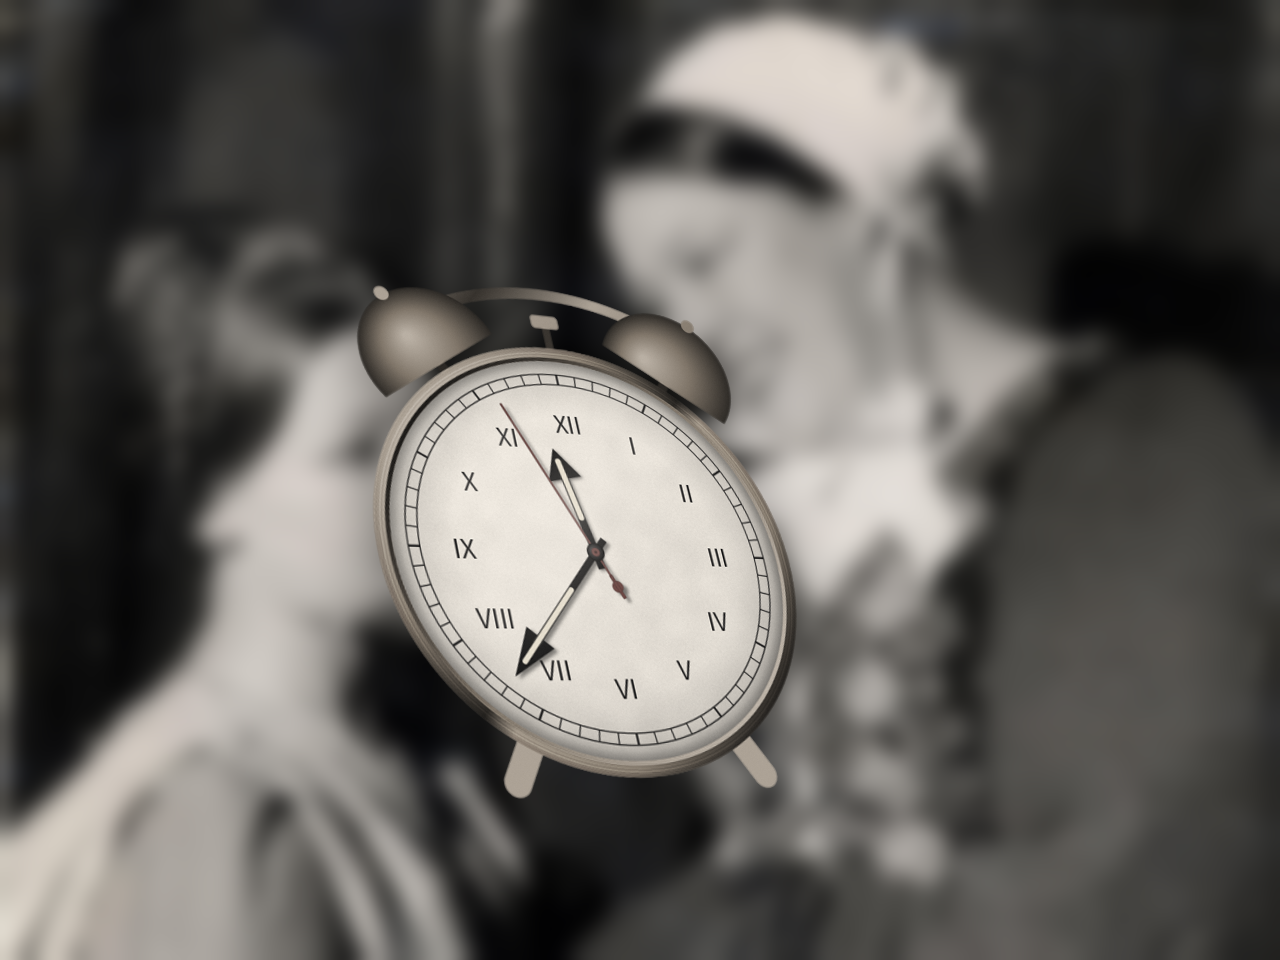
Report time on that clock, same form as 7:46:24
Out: 11:36:56
